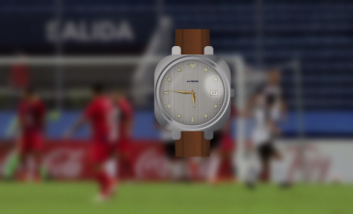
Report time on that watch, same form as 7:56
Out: 5:46
